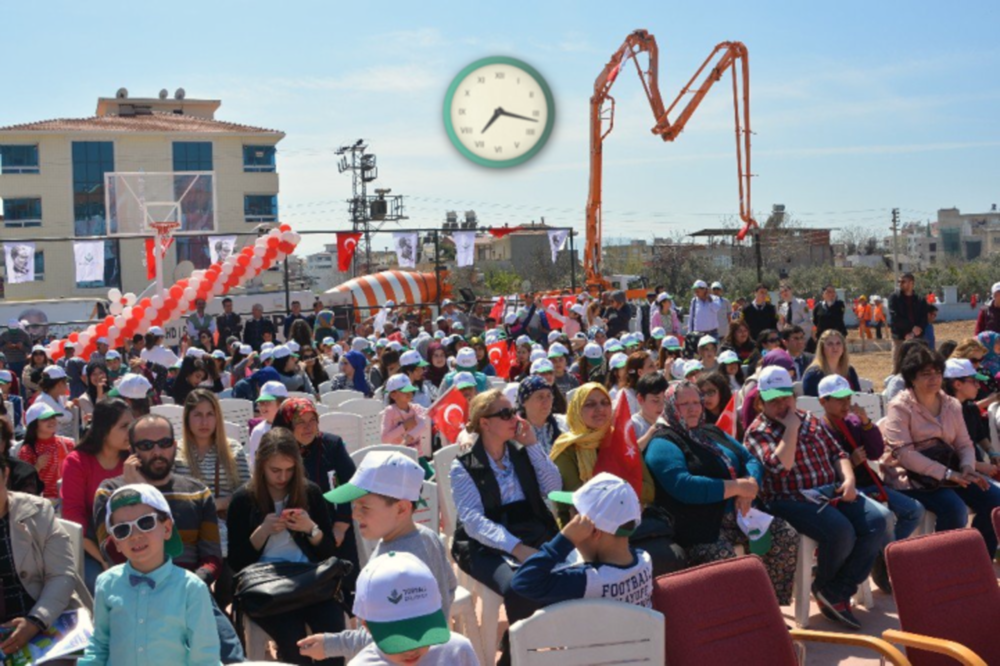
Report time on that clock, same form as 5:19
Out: 7:17
